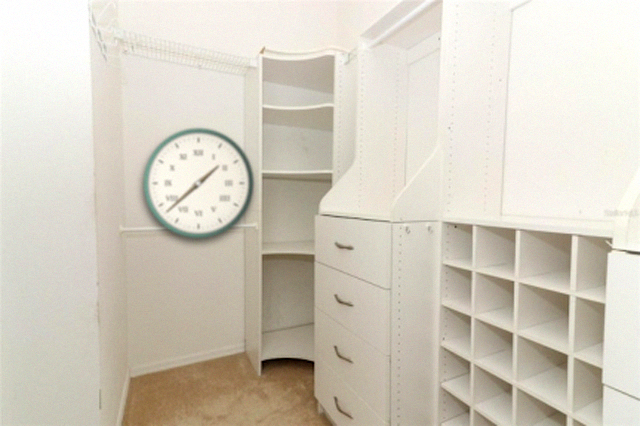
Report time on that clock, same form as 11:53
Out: 1:38
